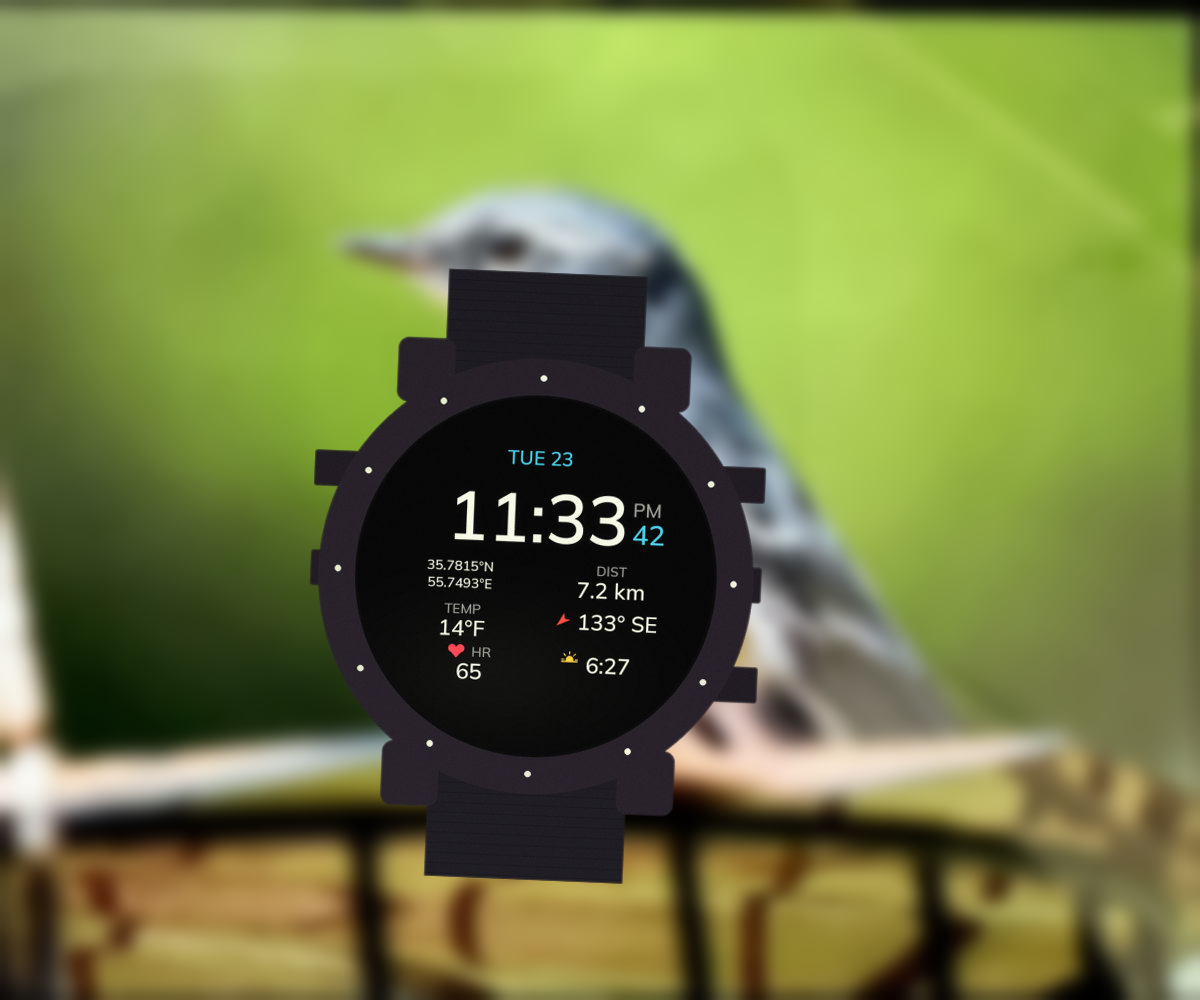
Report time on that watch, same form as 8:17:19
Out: 11:33:42
